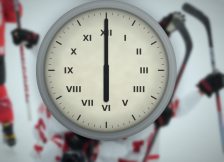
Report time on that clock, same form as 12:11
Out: 6:00
